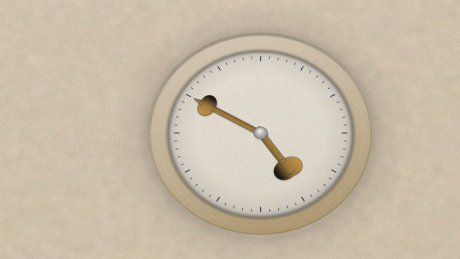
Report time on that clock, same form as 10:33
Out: 4:50
